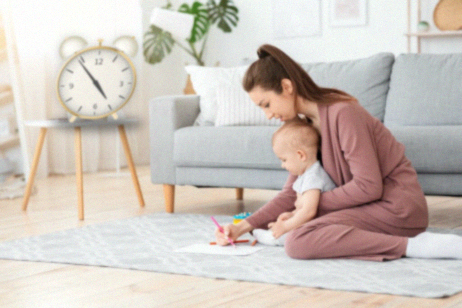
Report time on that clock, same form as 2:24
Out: 4:54
